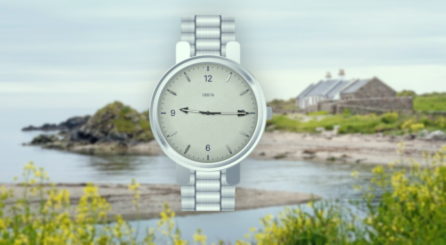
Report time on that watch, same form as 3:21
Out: 9:15
